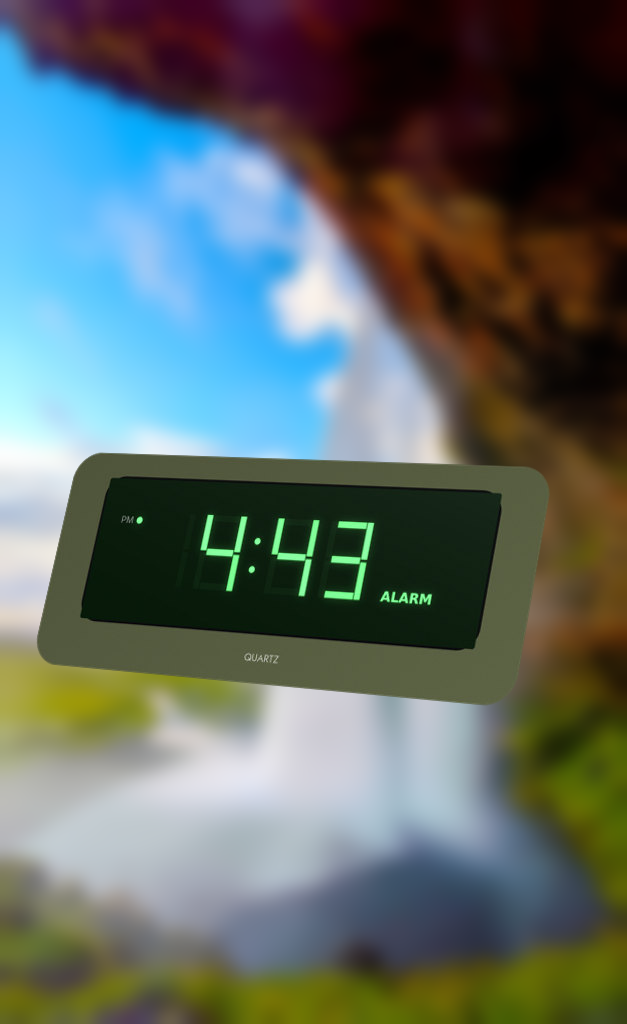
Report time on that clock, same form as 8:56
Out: 4:43
